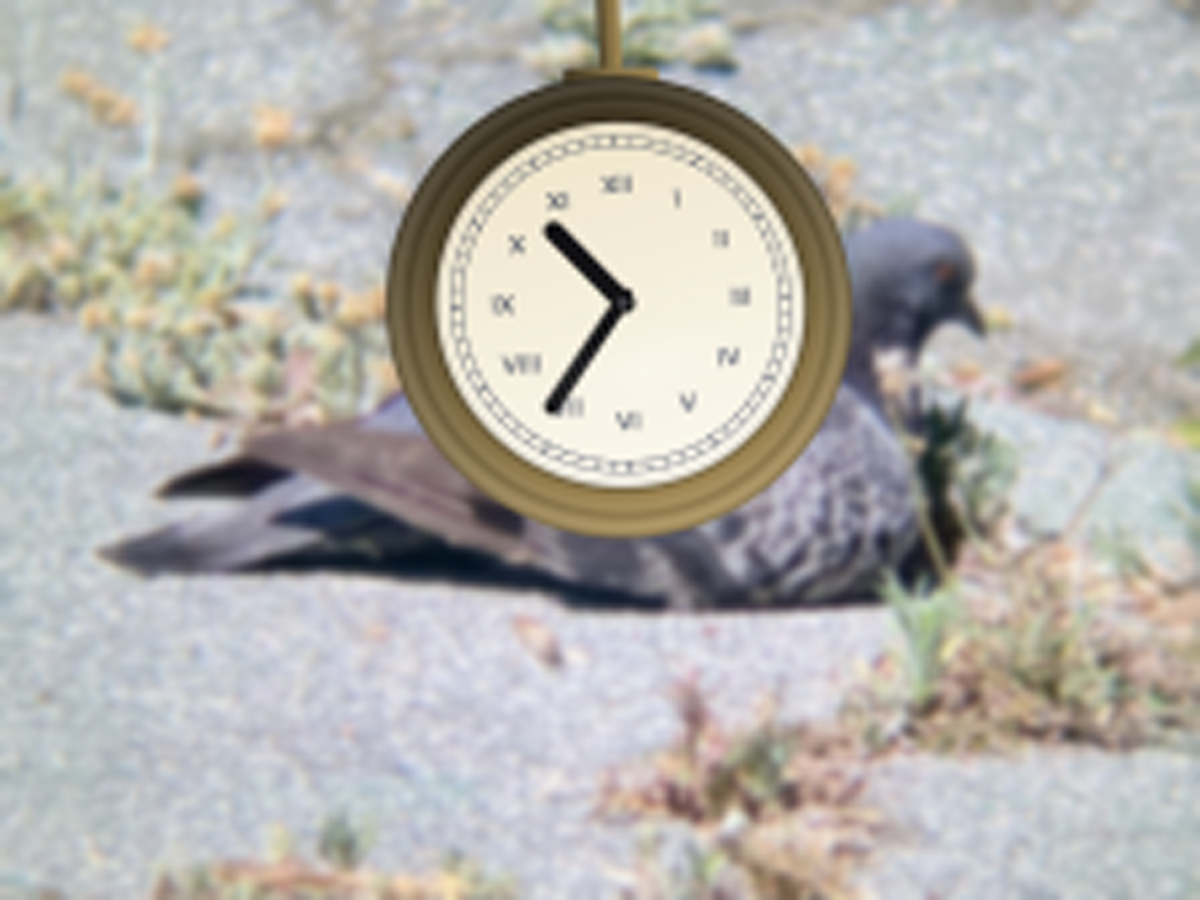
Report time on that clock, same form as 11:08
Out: 10:36
